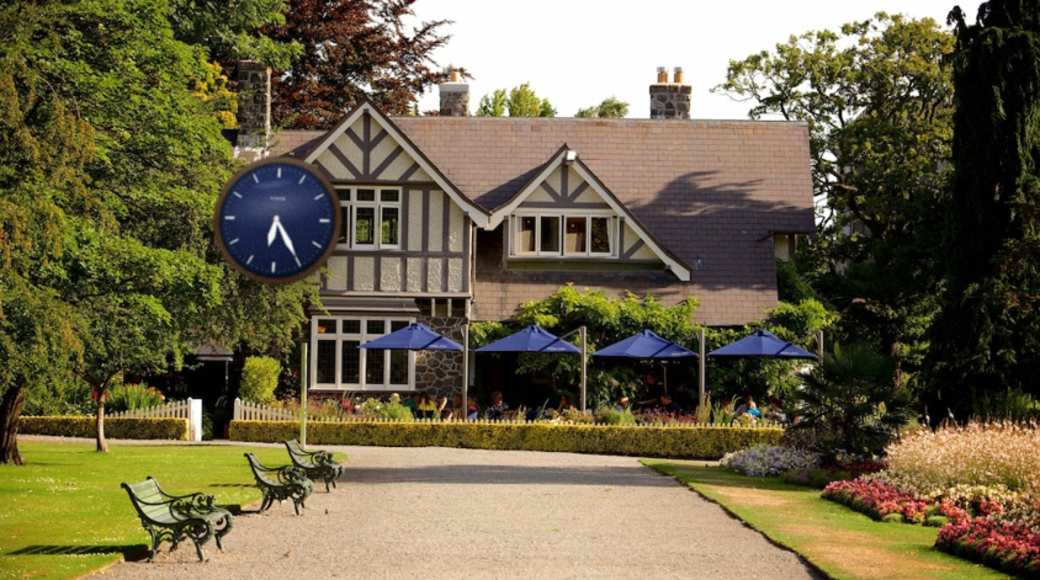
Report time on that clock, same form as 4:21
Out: 6:25
